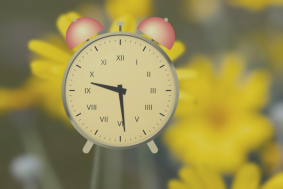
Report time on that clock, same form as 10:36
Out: 9:29
